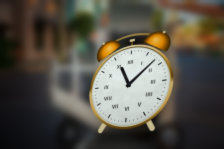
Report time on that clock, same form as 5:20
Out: 11:08
